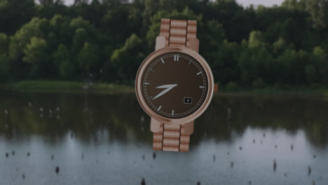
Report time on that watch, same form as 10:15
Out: 8:39
